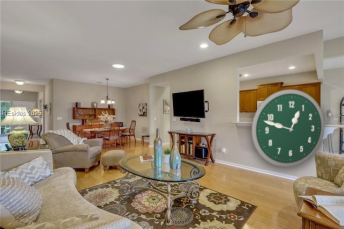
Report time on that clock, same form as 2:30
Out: 12:48
